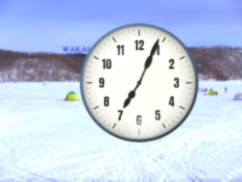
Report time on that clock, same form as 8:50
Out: 7:04
